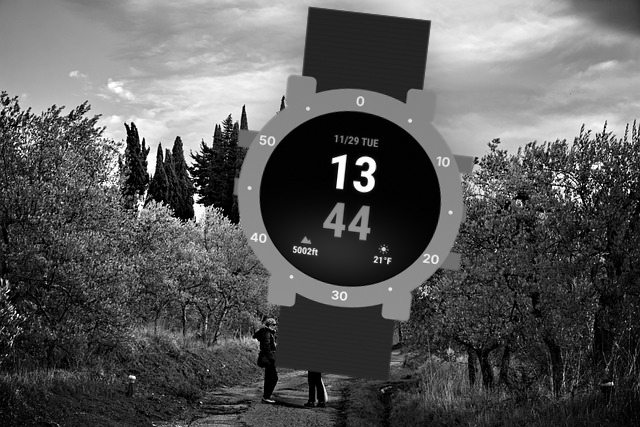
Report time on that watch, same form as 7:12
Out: 13:44
